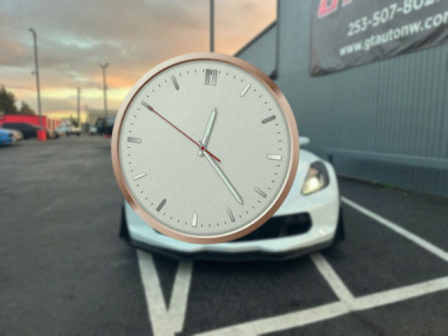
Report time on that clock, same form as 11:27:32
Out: 12:22:50
